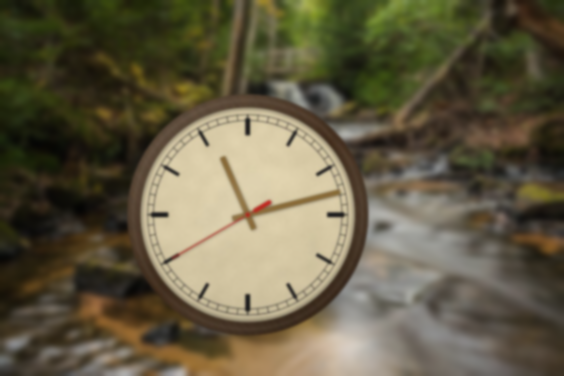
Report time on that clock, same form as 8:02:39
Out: 11:12:40
